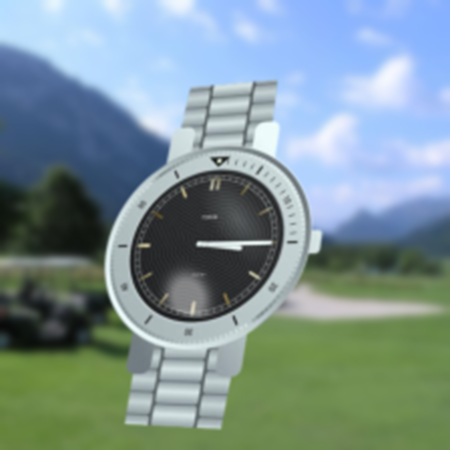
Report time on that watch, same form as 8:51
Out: 3:15
